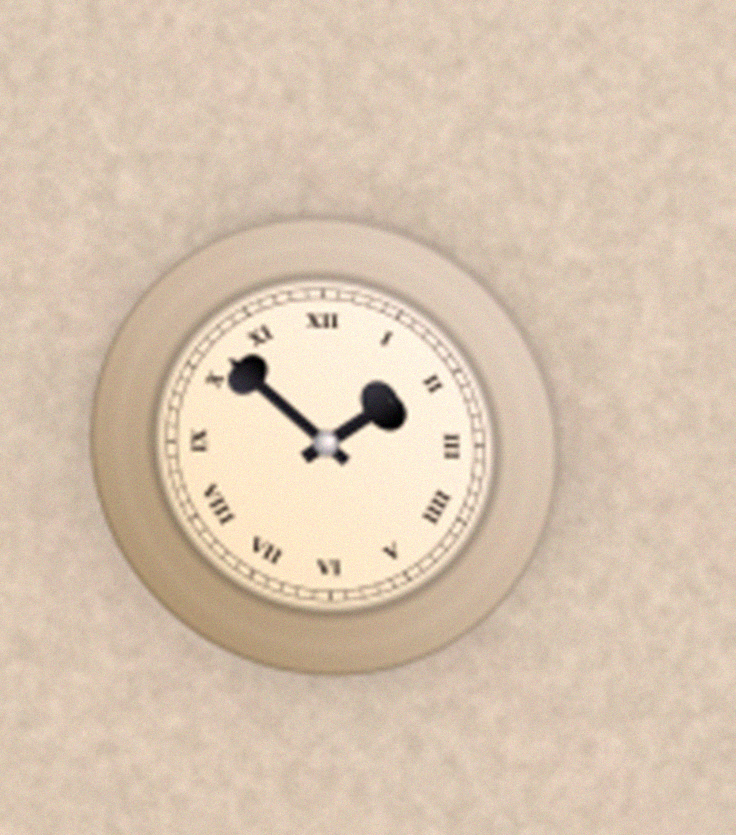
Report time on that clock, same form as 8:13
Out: 1:52
